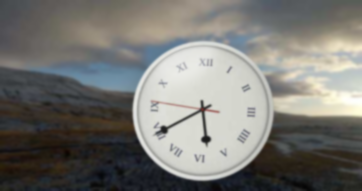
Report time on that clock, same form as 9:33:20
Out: 5:39:46
